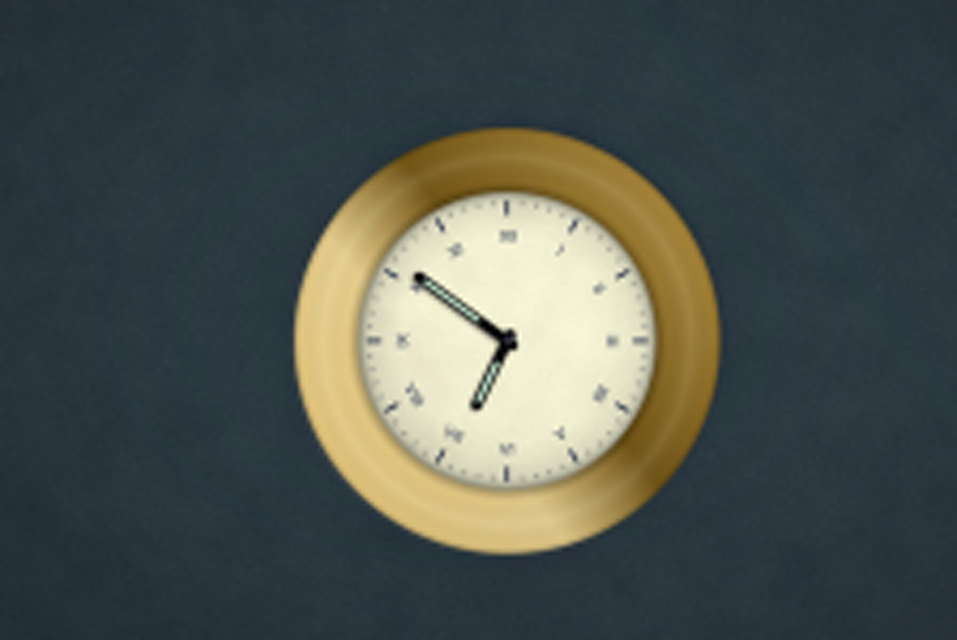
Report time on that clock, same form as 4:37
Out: 6:51
